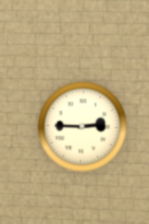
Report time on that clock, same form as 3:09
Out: 2:45
